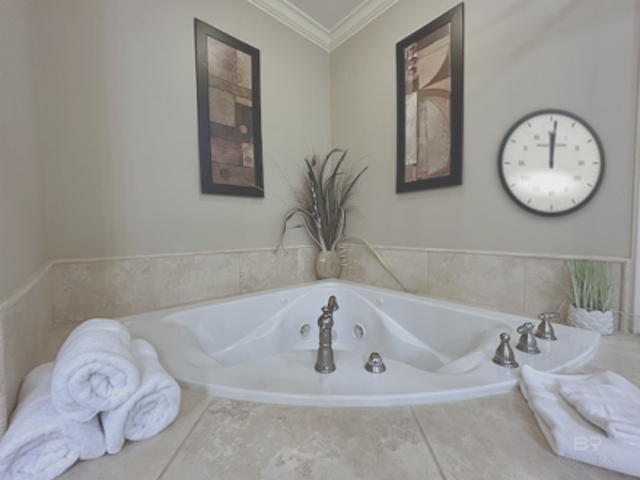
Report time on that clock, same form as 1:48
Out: 12:01
